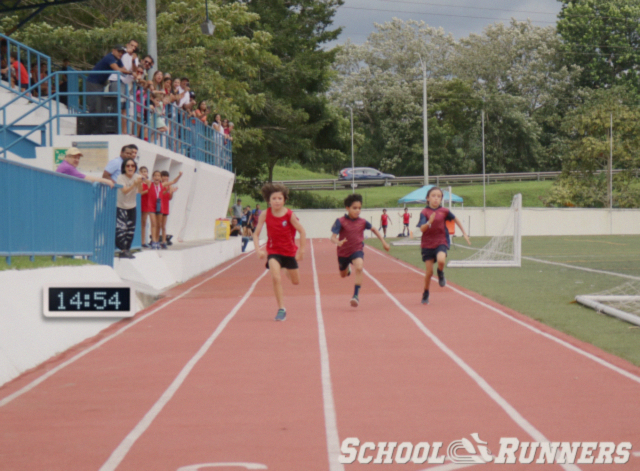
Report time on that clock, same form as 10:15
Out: 14:54
